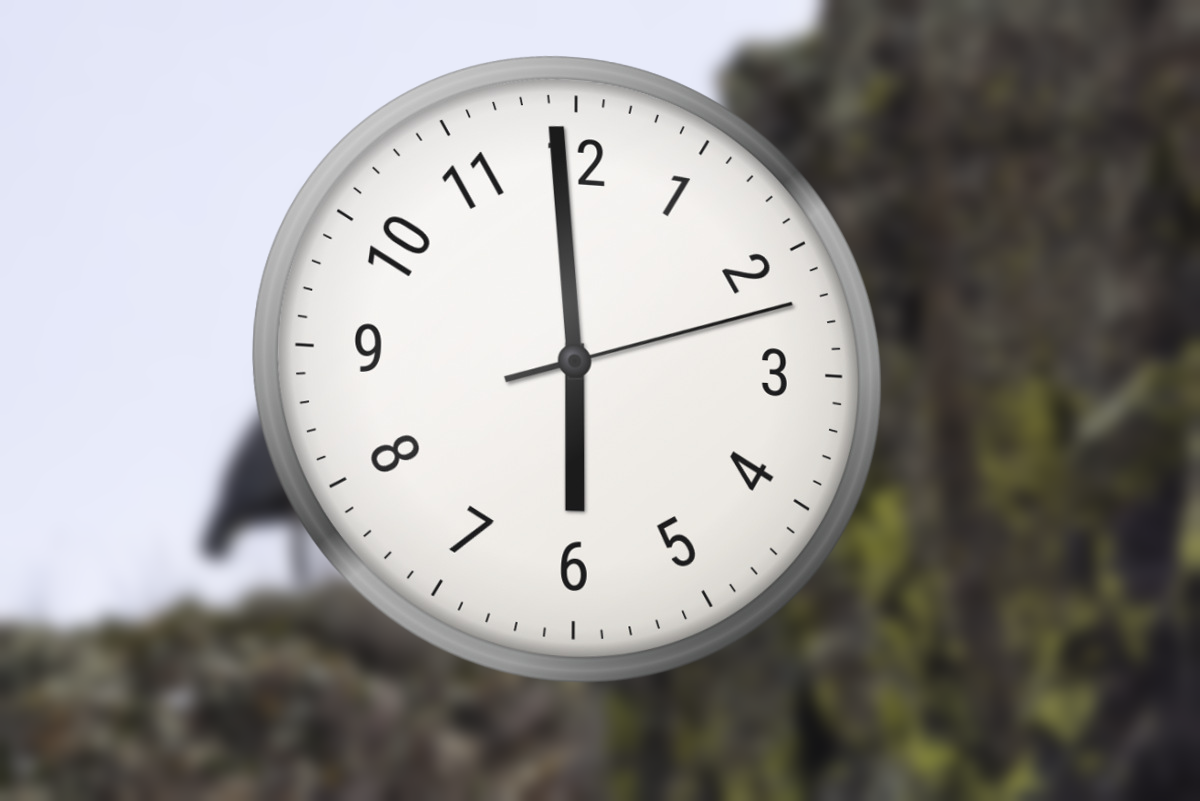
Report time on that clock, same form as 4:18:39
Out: 5:59:12
